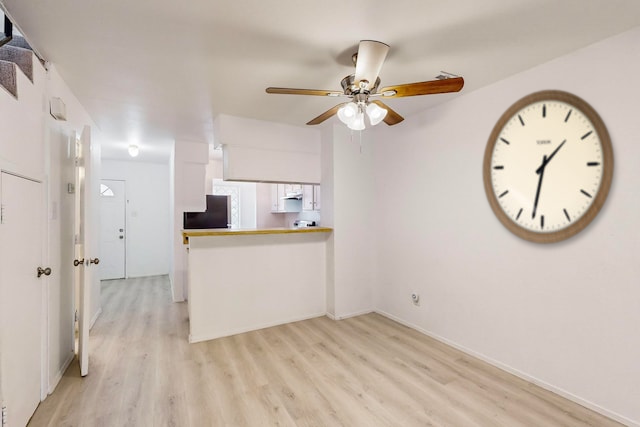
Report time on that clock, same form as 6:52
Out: 1:32
